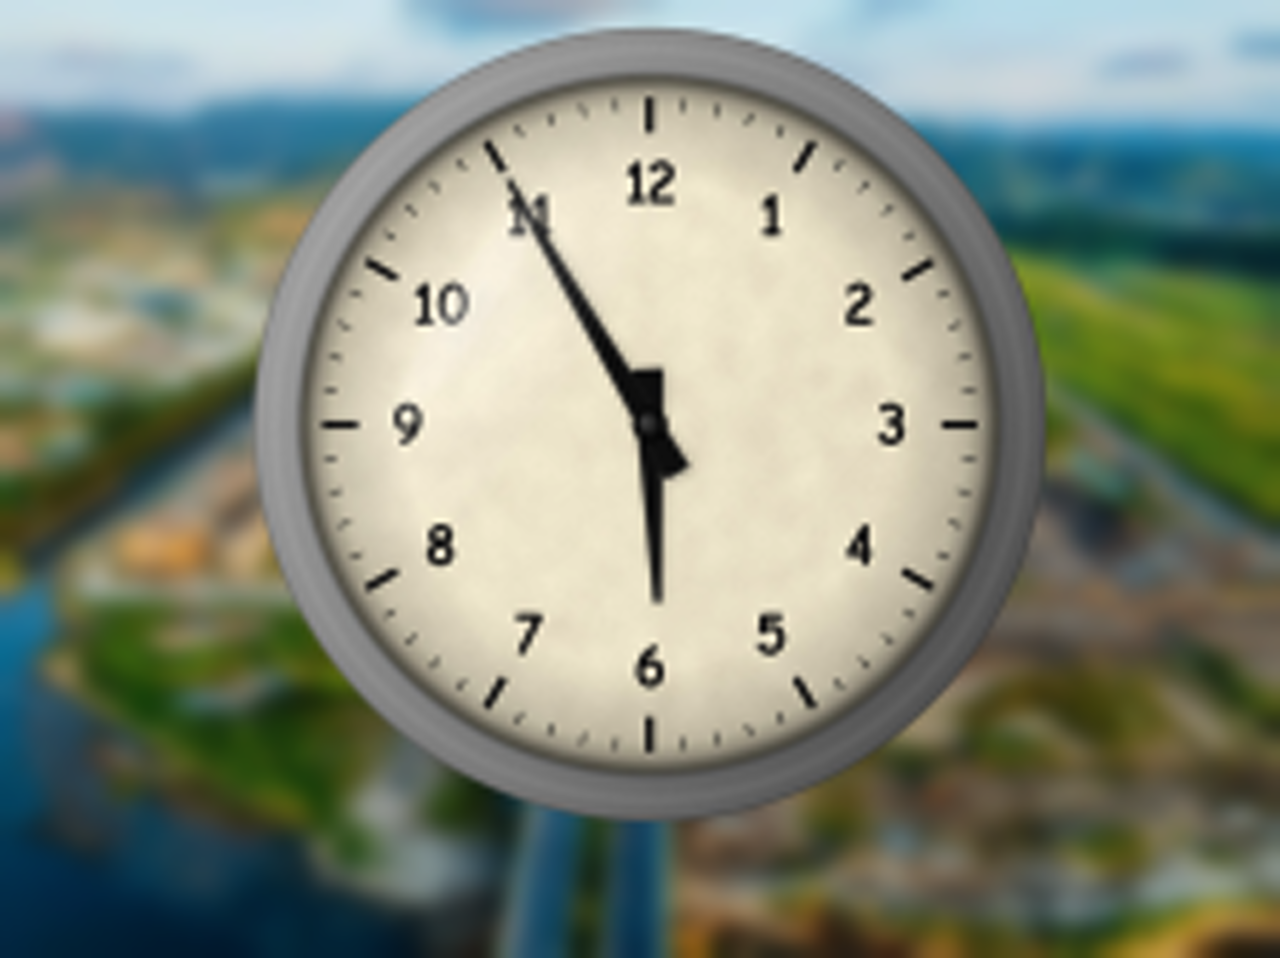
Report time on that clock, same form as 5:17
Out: 5:55
